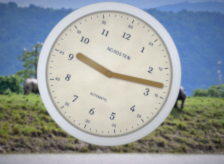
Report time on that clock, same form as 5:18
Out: 9:13
